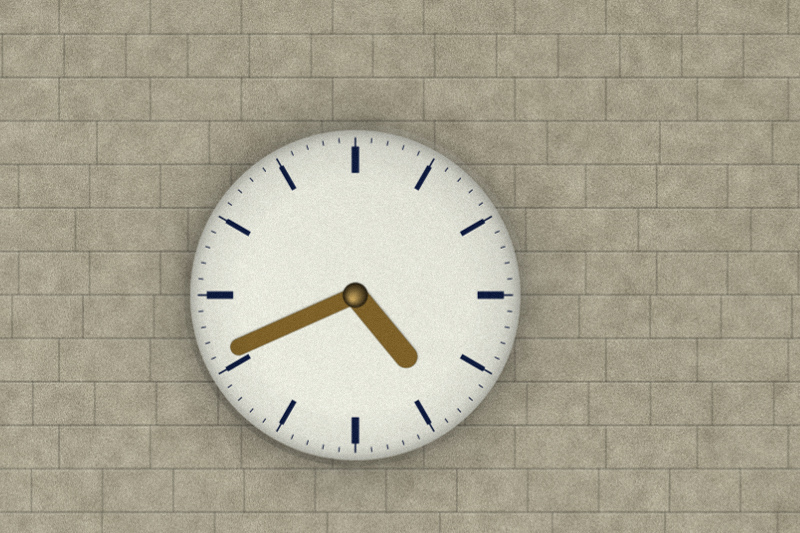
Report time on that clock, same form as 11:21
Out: 4:41
